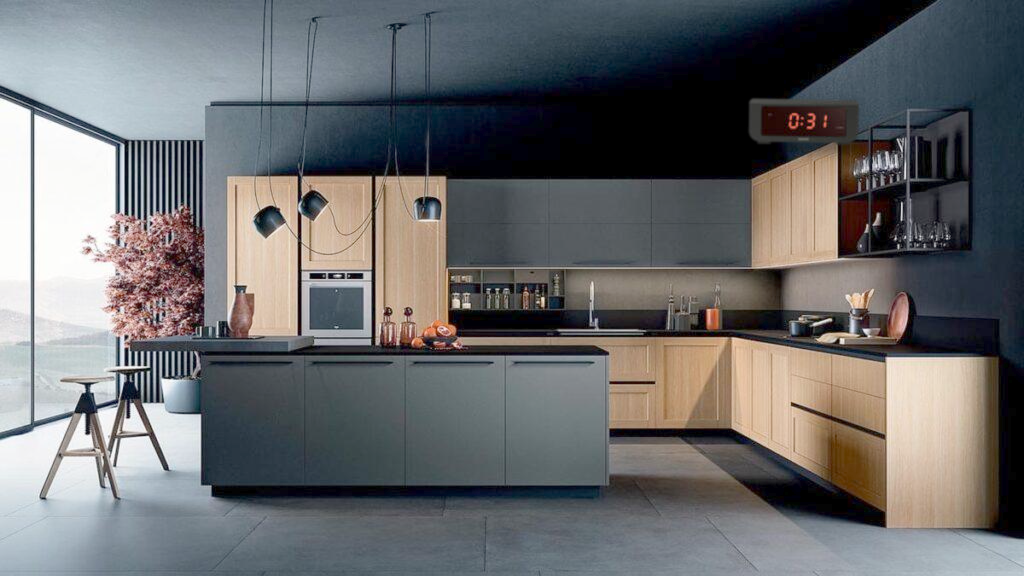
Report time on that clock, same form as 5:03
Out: 0:31
